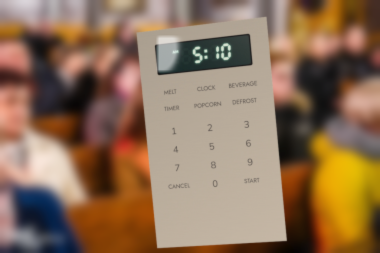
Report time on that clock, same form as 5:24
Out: 5:10
